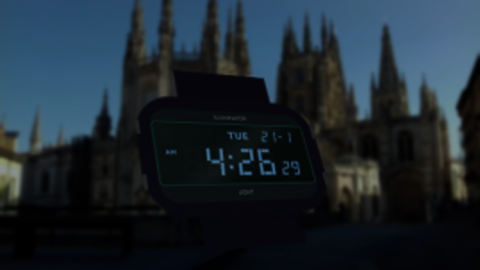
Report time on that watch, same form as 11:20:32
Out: 4:26:29
